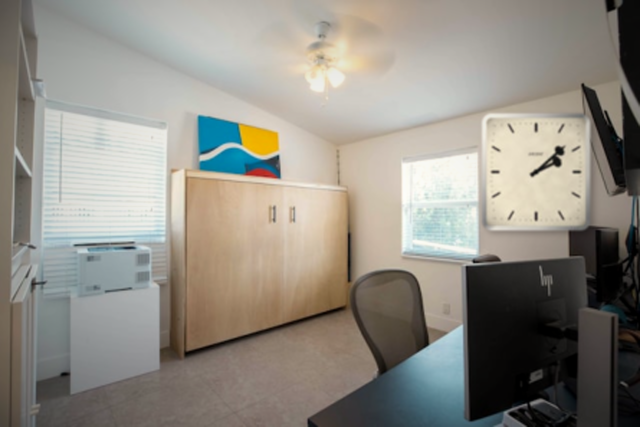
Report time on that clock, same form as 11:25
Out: 2:08
